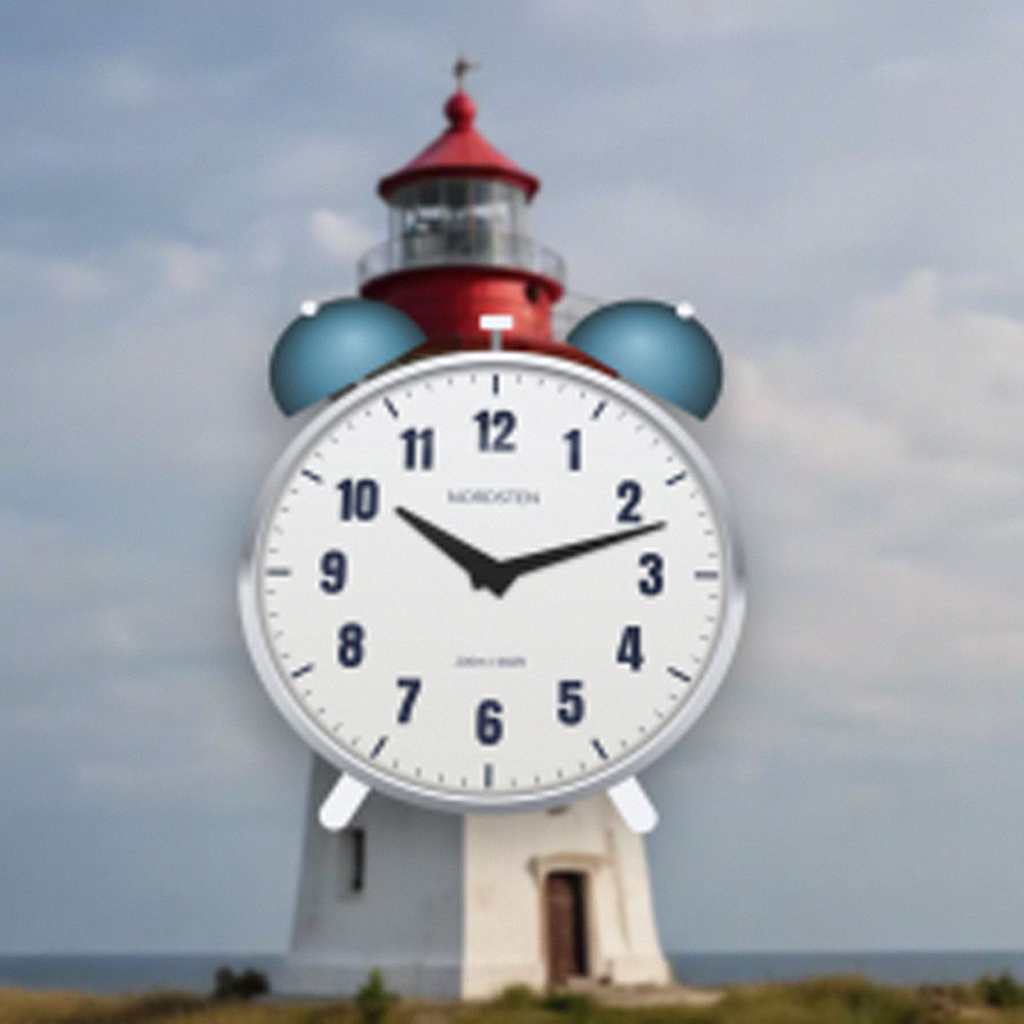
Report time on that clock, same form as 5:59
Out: 10:12
